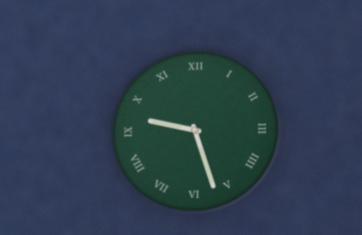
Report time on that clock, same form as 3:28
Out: 9:27
